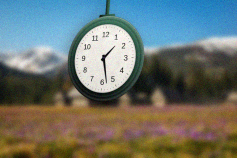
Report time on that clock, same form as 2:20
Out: 1:28
